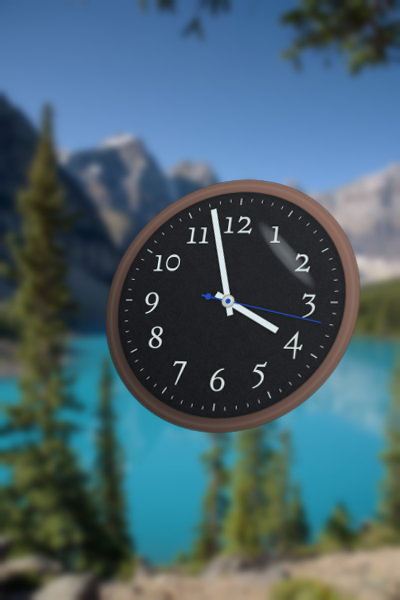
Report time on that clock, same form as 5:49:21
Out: 3:57:17
